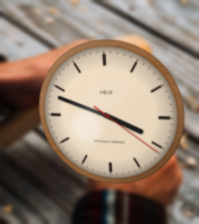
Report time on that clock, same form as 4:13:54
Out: 3:48:21
